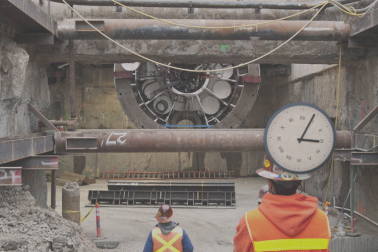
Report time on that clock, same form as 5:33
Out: 3:04
